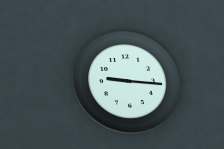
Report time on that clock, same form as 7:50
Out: 9:16
